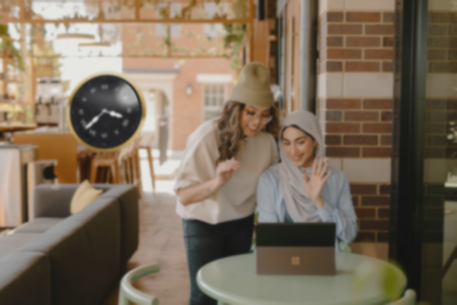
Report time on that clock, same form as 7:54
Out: 3:38
